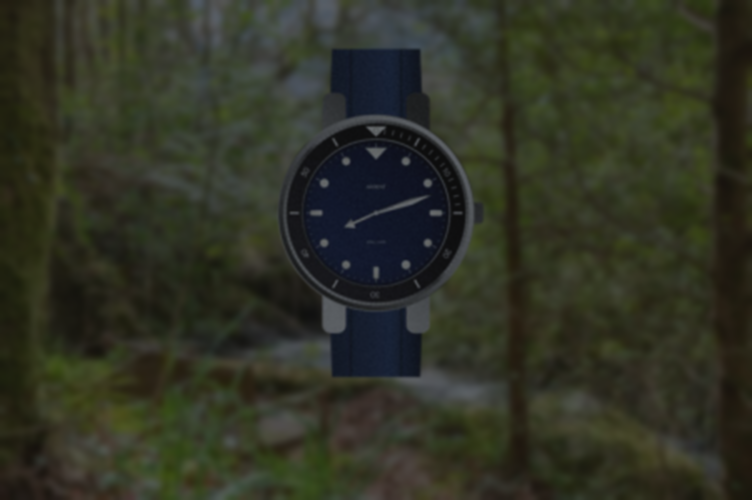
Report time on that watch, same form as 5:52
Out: 8:12
